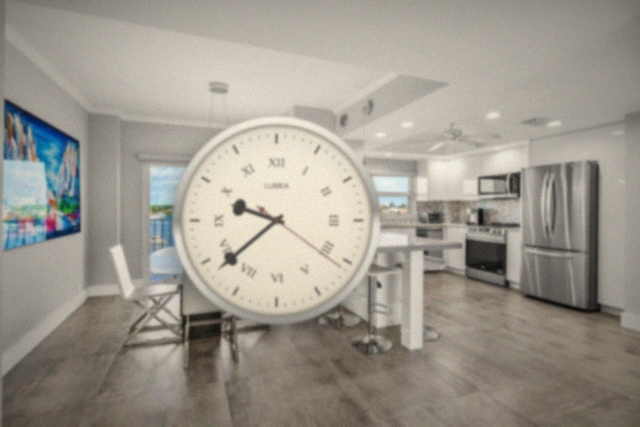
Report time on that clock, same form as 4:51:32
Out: 9:38:21
